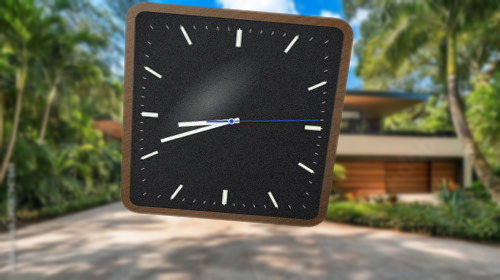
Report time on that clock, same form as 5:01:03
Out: 8:41:14
